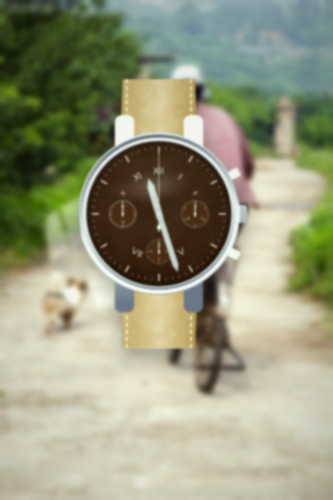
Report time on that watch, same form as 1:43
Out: 11:27
